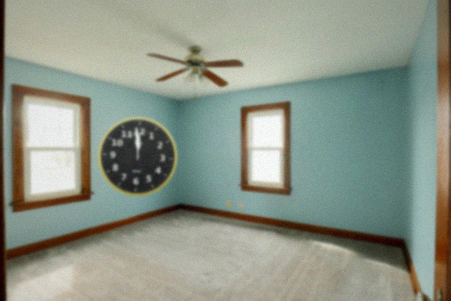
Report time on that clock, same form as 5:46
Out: 11:59
